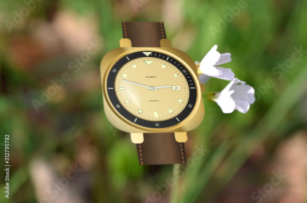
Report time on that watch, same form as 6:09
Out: 2:48
